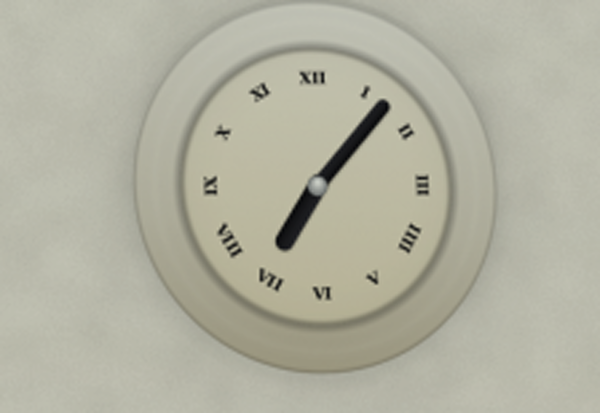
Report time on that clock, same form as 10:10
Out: 7:07
